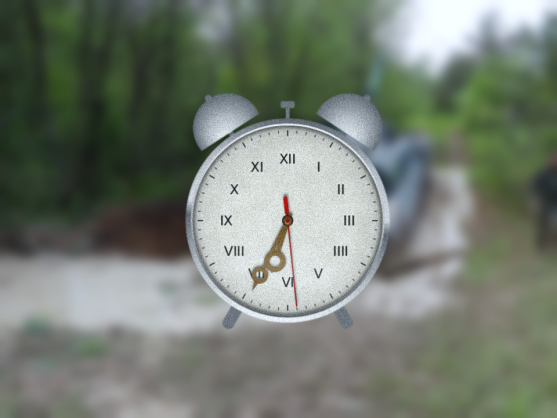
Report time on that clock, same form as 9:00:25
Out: 6:34:29
